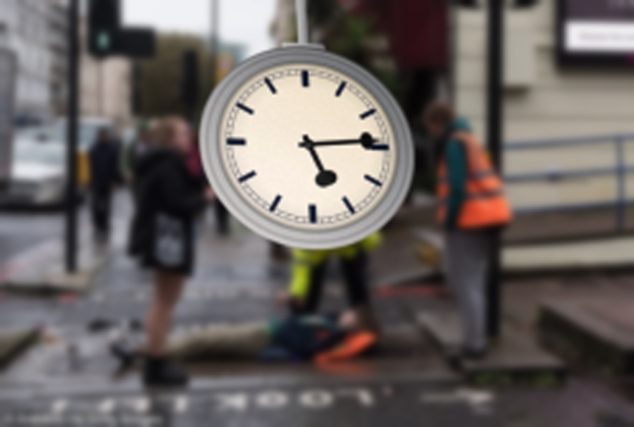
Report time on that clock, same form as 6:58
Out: 5:14
